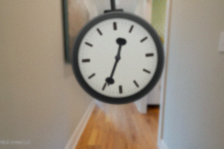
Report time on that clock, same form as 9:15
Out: 12:34
